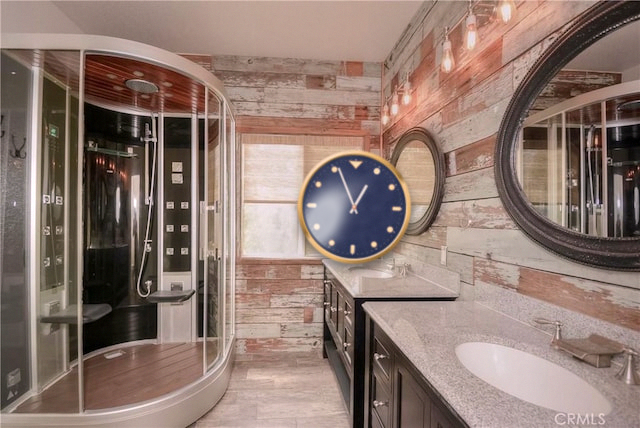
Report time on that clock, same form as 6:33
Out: 12:56
